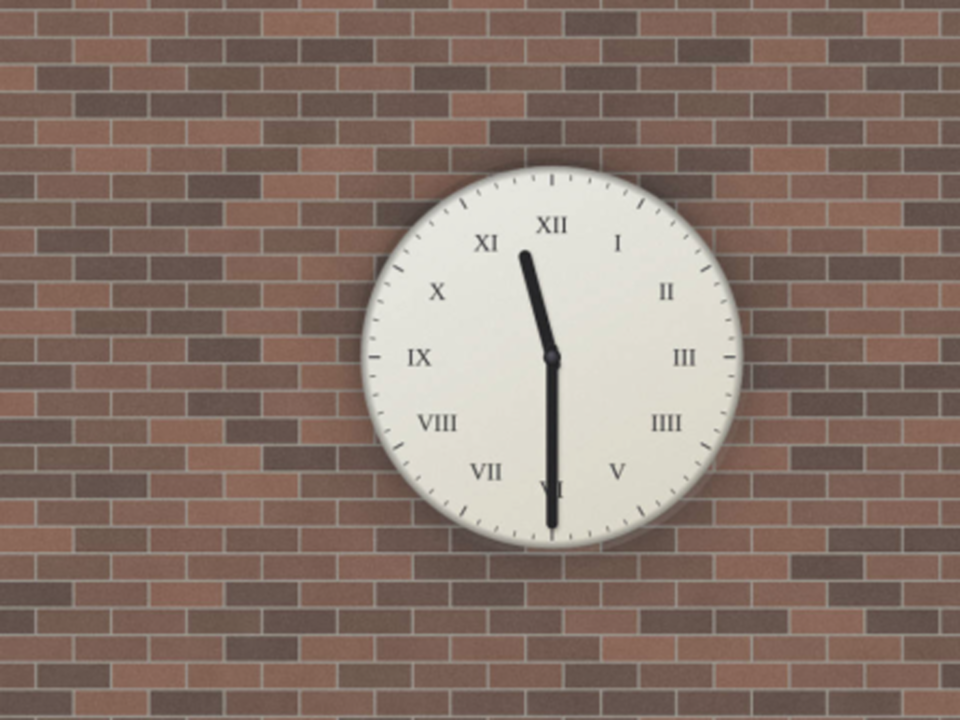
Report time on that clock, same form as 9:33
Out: 11:30
